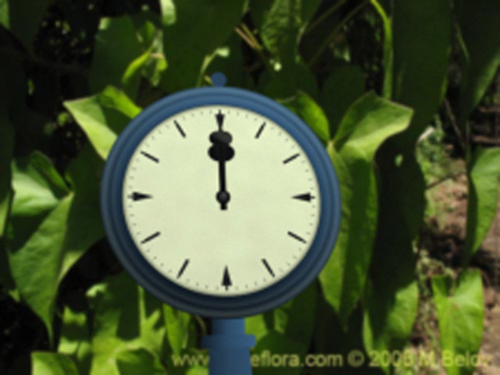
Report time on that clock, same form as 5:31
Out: 12:00
